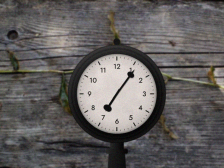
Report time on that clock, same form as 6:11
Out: 7:06
